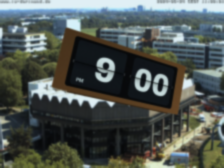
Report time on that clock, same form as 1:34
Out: 9:00
